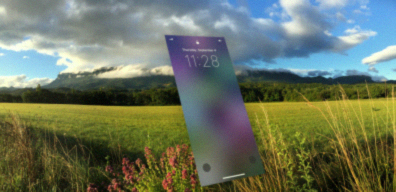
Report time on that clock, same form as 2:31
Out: 11:28
